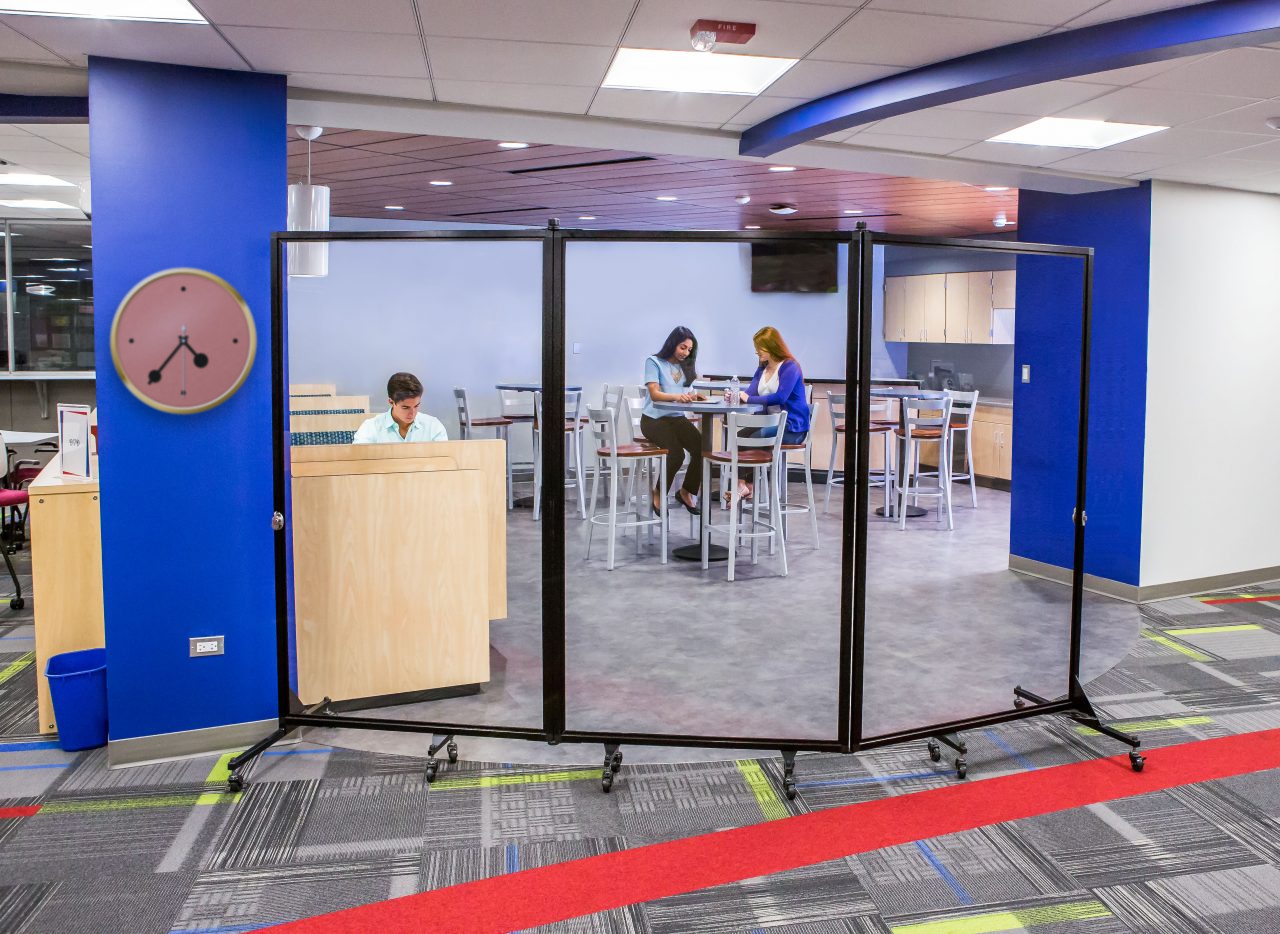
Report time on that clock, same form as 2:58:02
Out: 4:36:30
